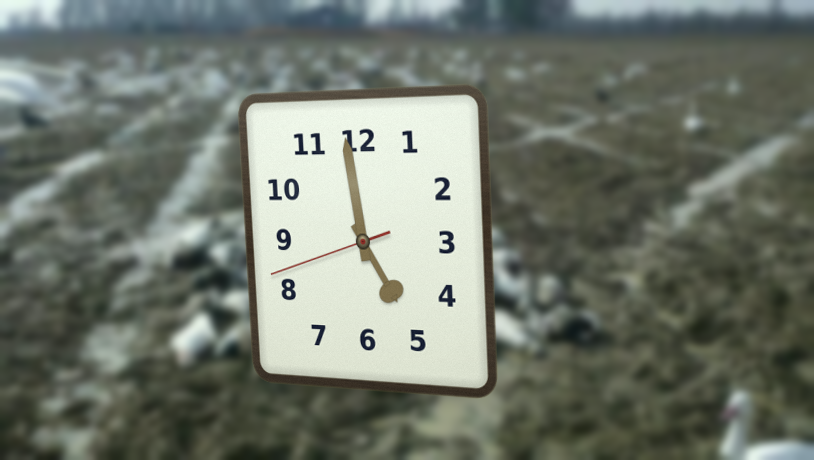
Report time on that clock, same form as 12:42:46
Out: 4:58:42
